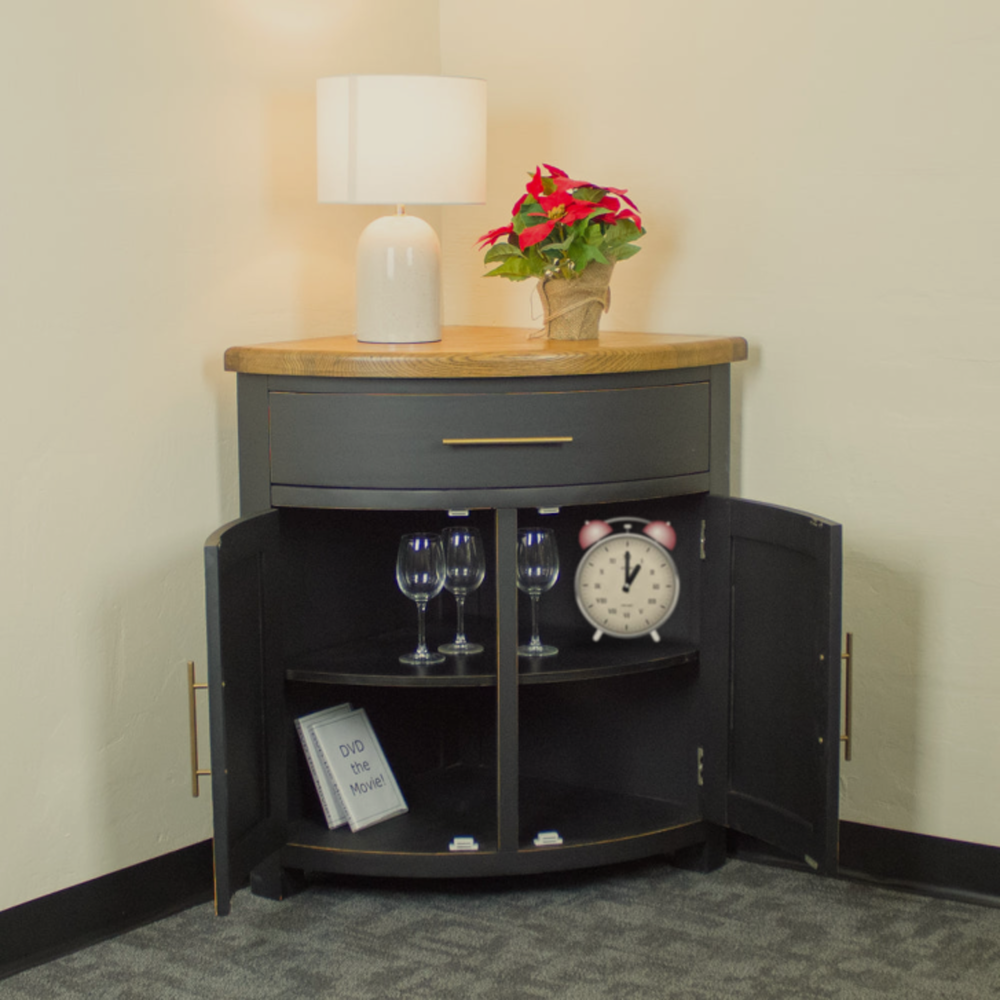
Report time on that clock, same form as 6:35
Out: 1:00
